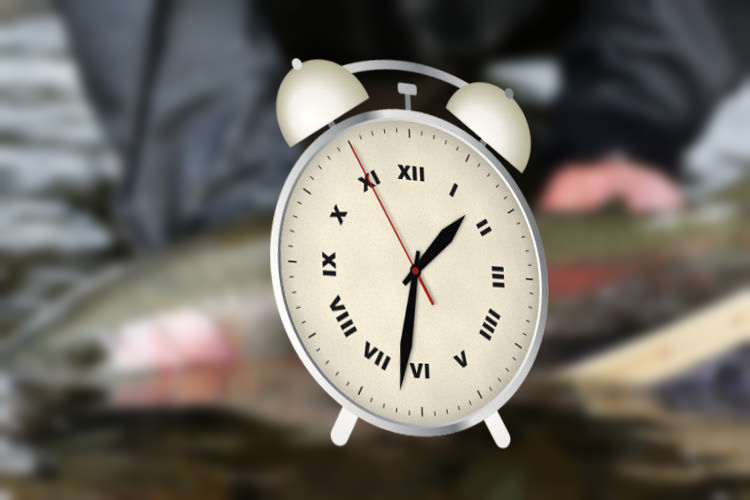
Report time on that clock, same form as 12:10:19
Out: 1:31:55
